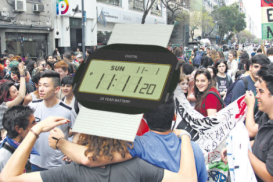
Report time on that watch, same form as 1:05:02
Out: 11:11:20
